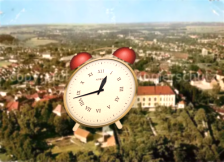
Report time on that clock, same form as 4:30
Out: 12:43
